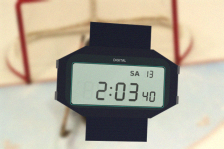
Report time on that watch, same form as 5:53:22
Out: 2:03:40
